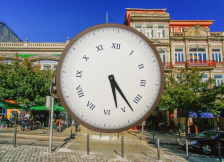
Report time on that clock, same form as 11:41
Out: 5:23
